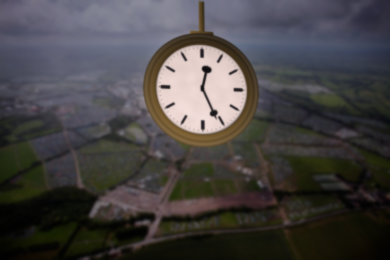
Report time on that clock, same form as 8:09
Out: 12:26
